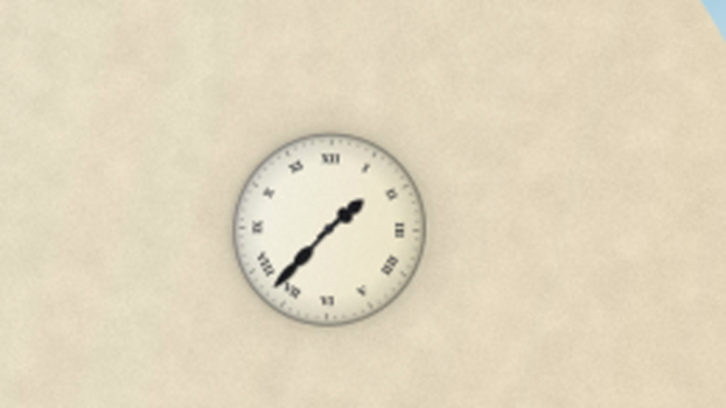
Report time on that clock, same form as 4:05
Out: 1:37
